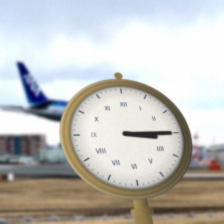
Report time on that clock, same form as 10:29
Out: 3:15
